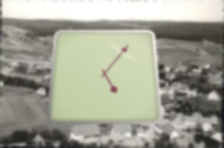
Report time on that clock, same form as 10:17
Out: 5:06
